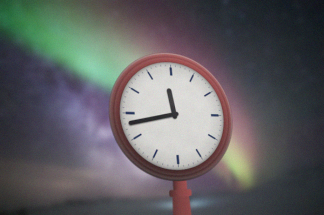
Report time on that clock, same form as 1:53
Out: 11:43
